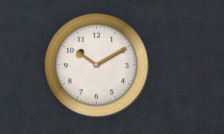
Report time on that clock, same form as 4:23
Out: 10:10
